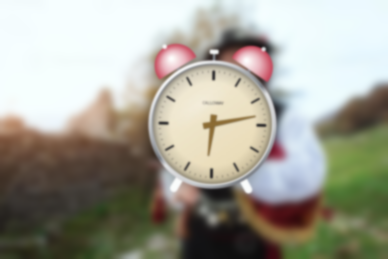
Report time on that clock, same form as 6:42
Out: 6:13
